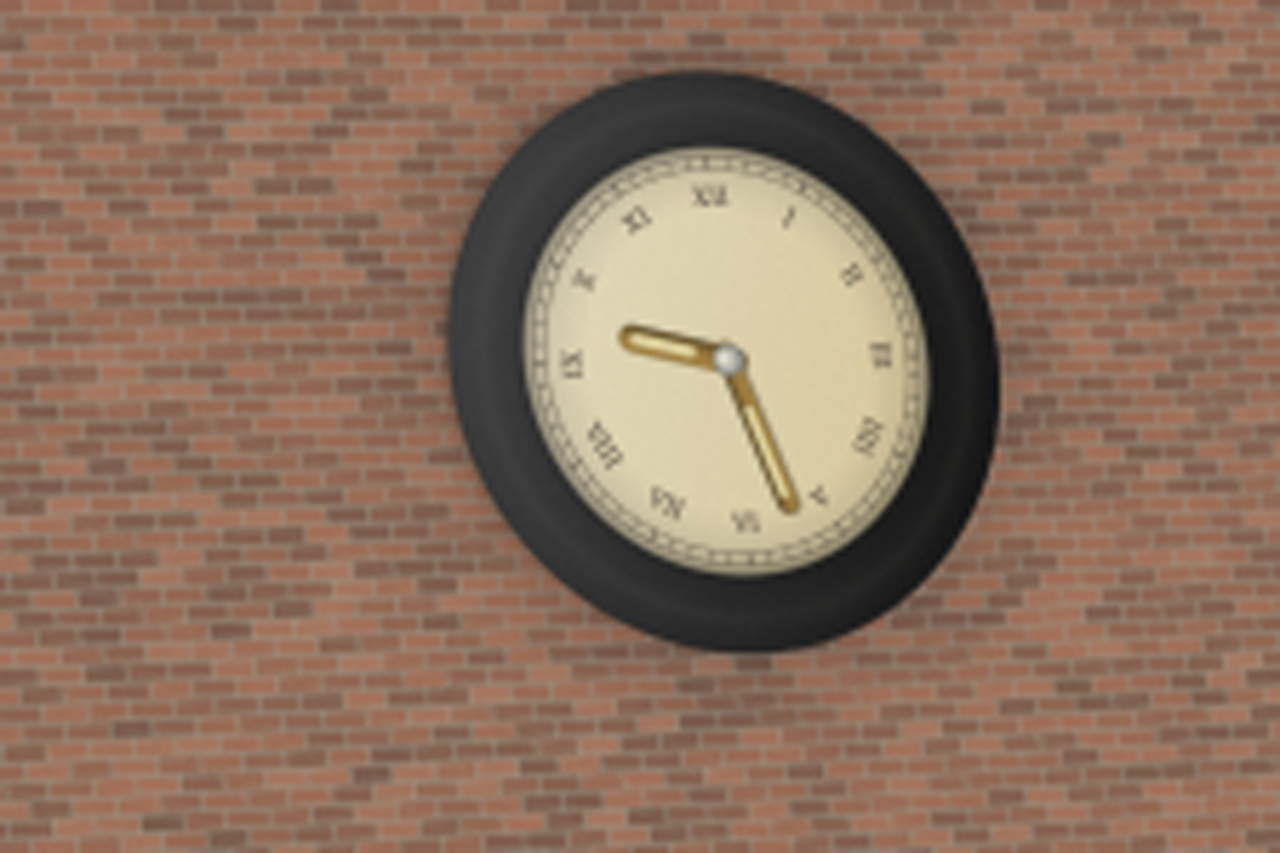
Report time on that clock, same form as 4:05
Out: 9:27
